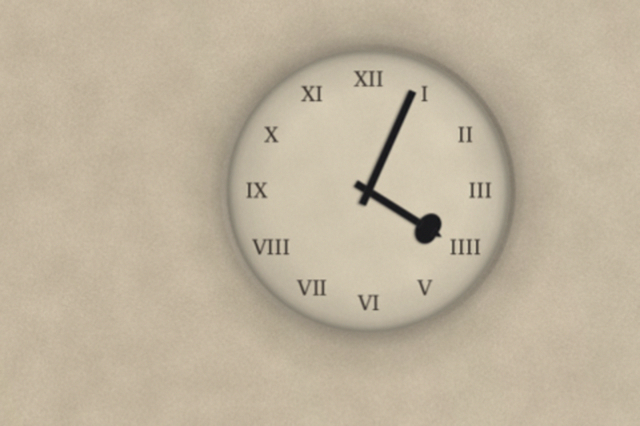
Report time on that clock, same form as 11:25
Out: 4:04
